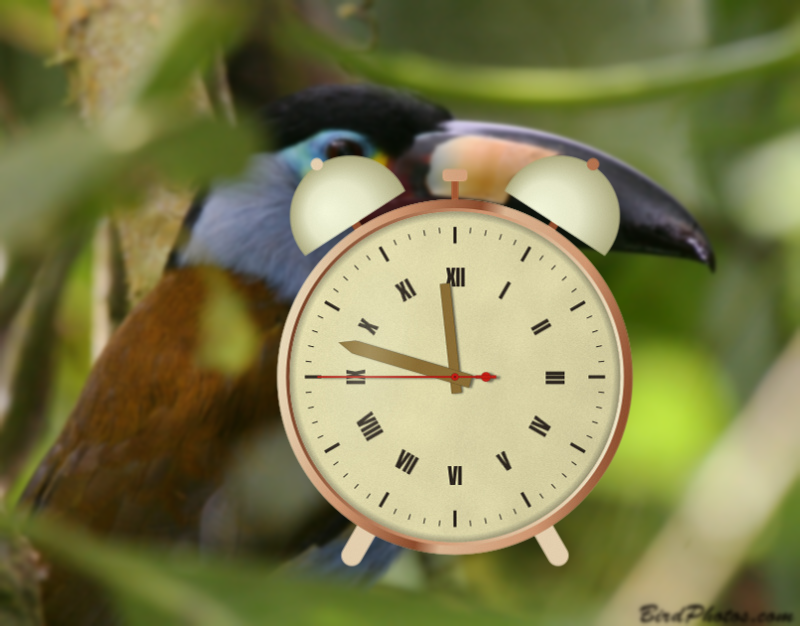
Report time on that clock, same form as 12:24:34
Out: 11:47:45
